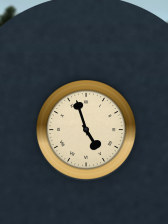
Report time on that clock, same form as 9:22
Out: 4:57
